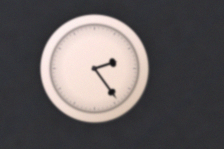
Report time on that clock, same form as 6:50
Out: 2:24
